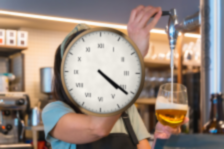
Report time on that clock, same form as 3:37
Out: 4:21
